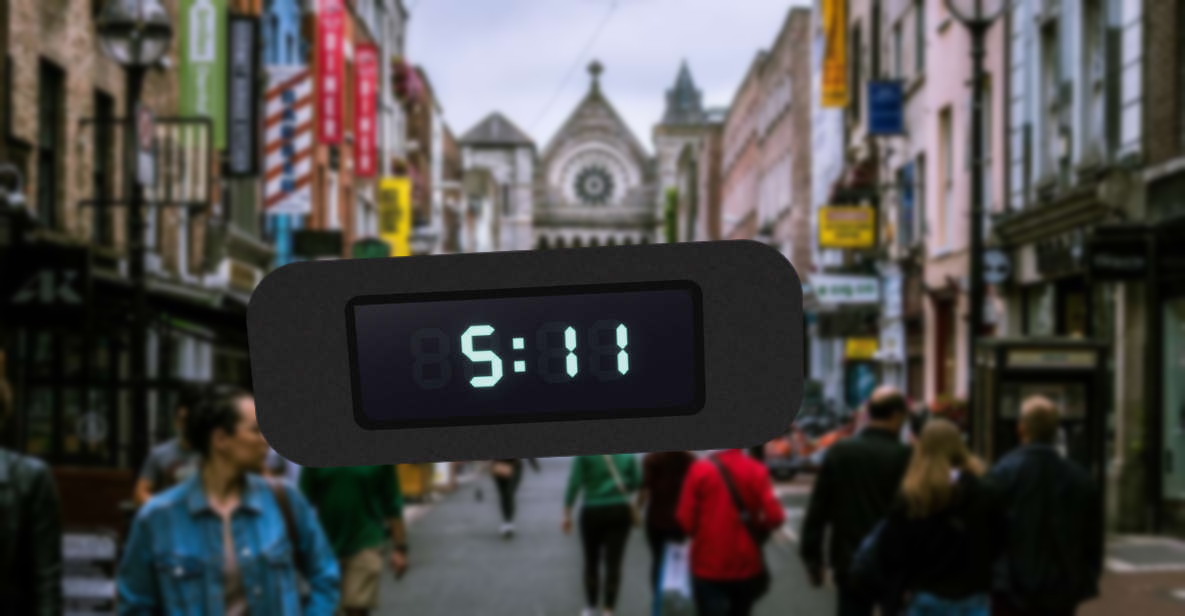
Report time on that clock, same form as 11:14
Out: 5:11
